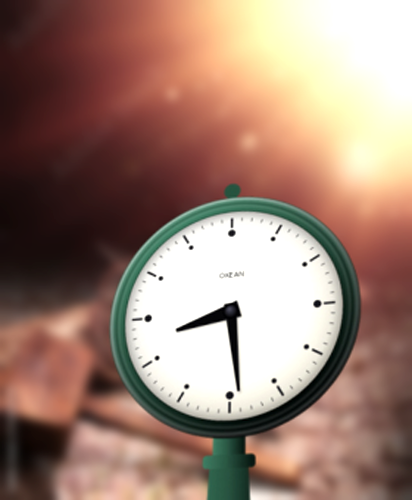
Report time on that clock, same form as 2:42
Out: 8:29
